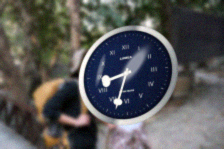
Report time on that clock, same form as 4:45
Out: 8:33
